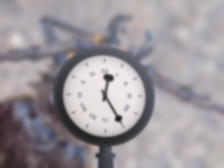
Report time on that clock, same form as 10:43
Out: 12:25
